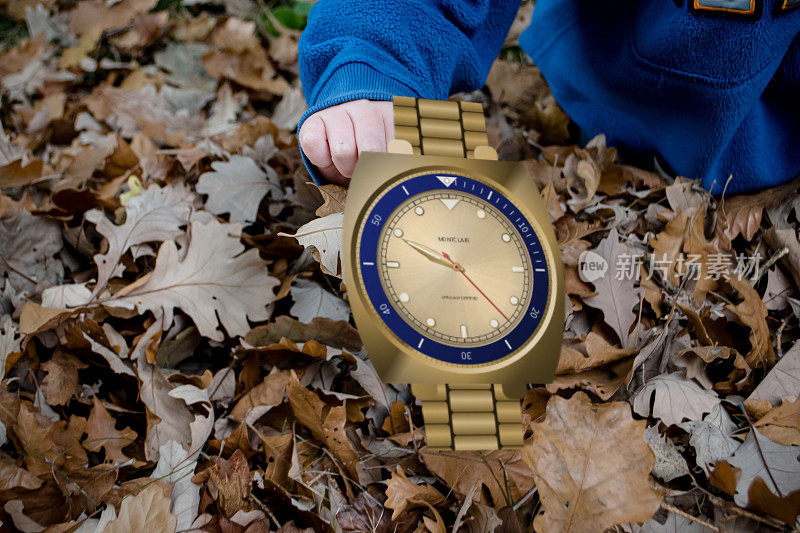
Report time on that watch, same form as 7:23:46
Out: 9:49:23
